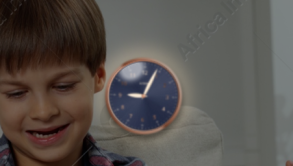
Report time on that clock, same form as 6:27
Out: 9:04
